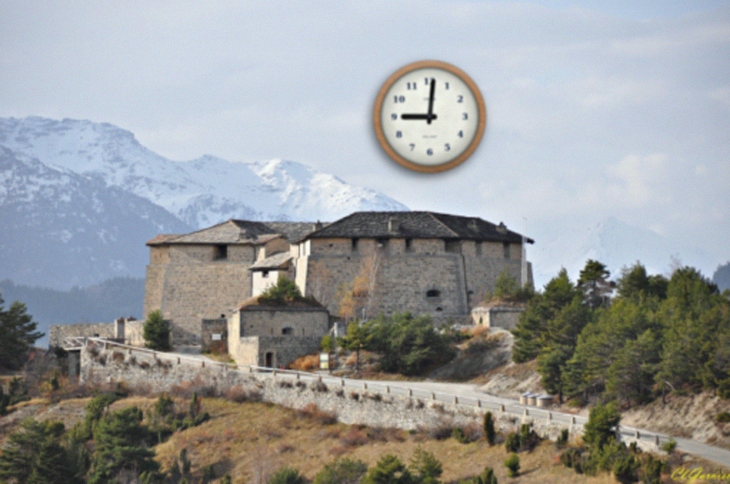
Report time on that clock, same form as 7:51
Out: 9:01
